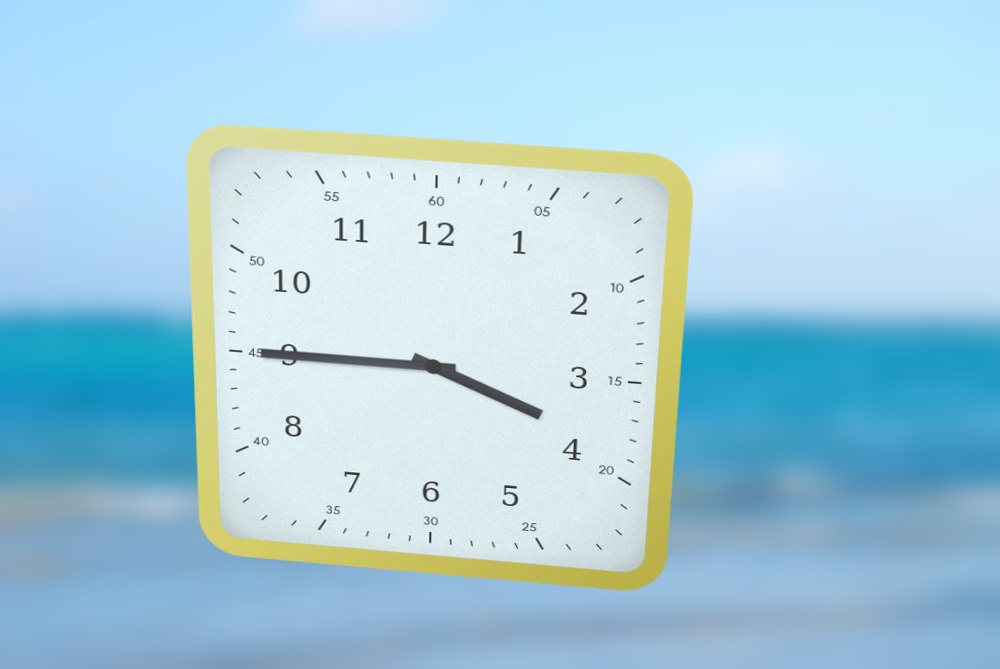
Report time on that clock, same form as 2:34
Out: 3:45
